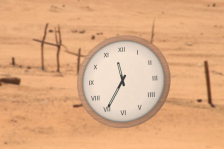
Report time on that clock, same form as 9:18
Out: 11:35
